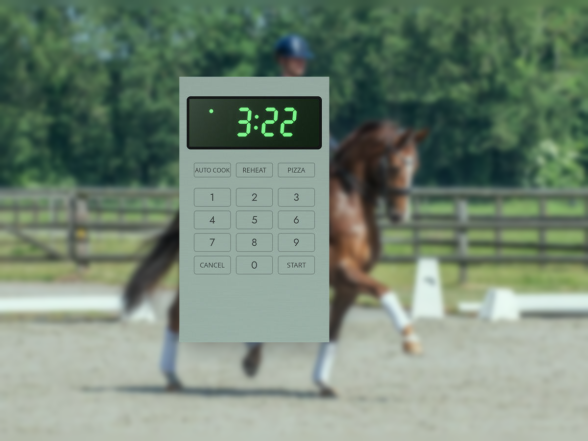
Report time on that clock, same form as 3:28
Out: 3:22
